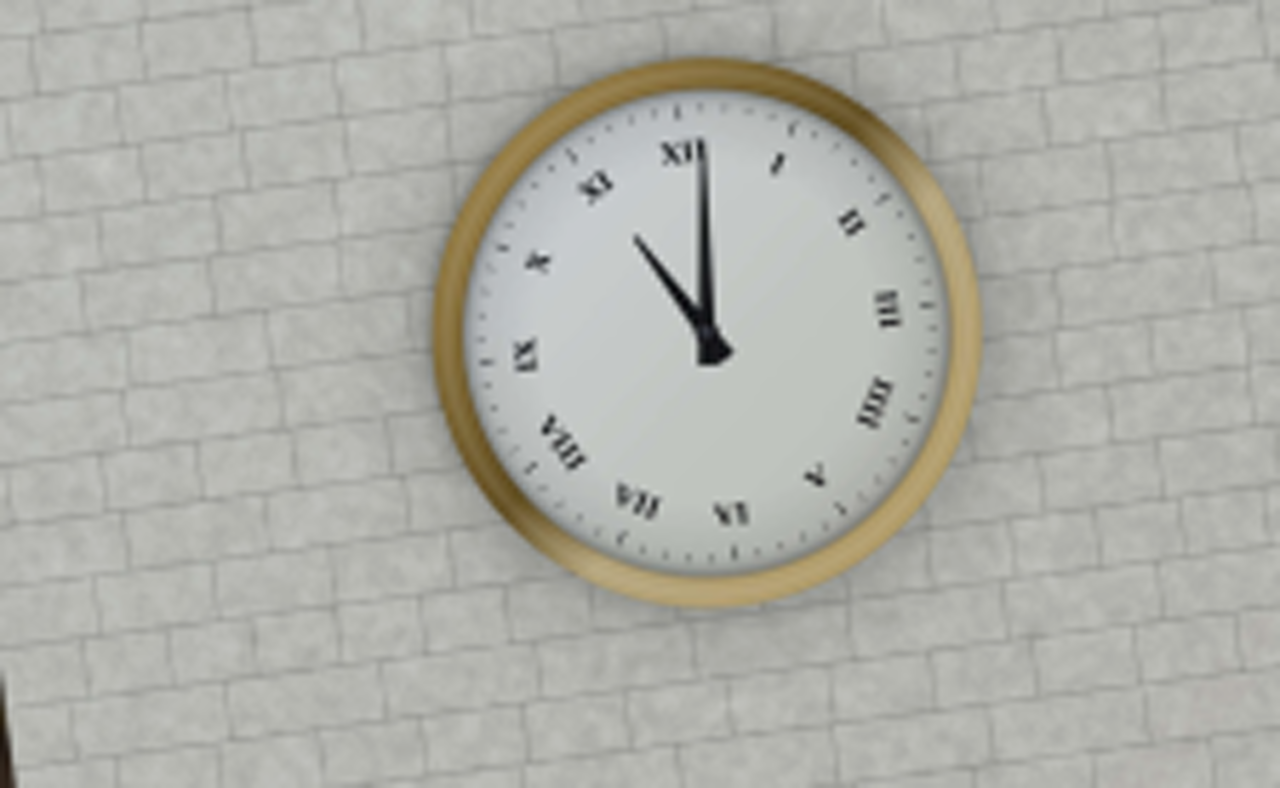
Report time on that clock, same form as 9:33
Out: 11:01
